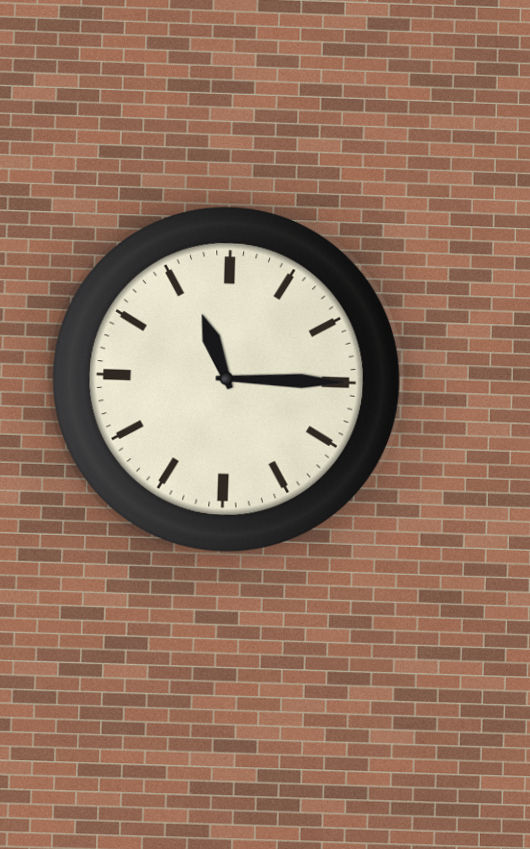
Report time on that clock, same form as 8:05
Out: 11:15
